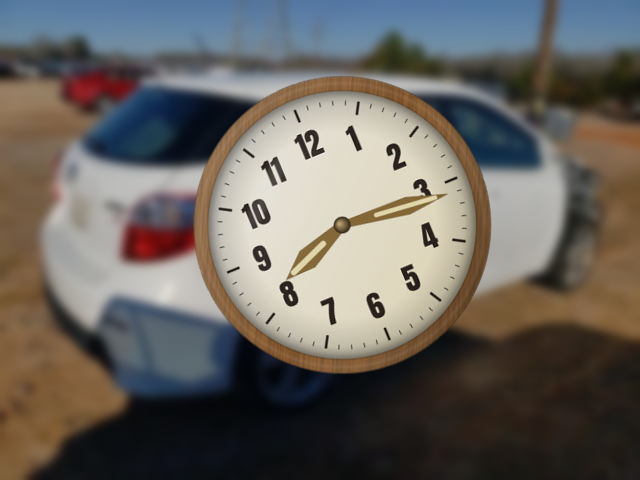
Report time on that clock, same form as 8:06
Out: 8:16
